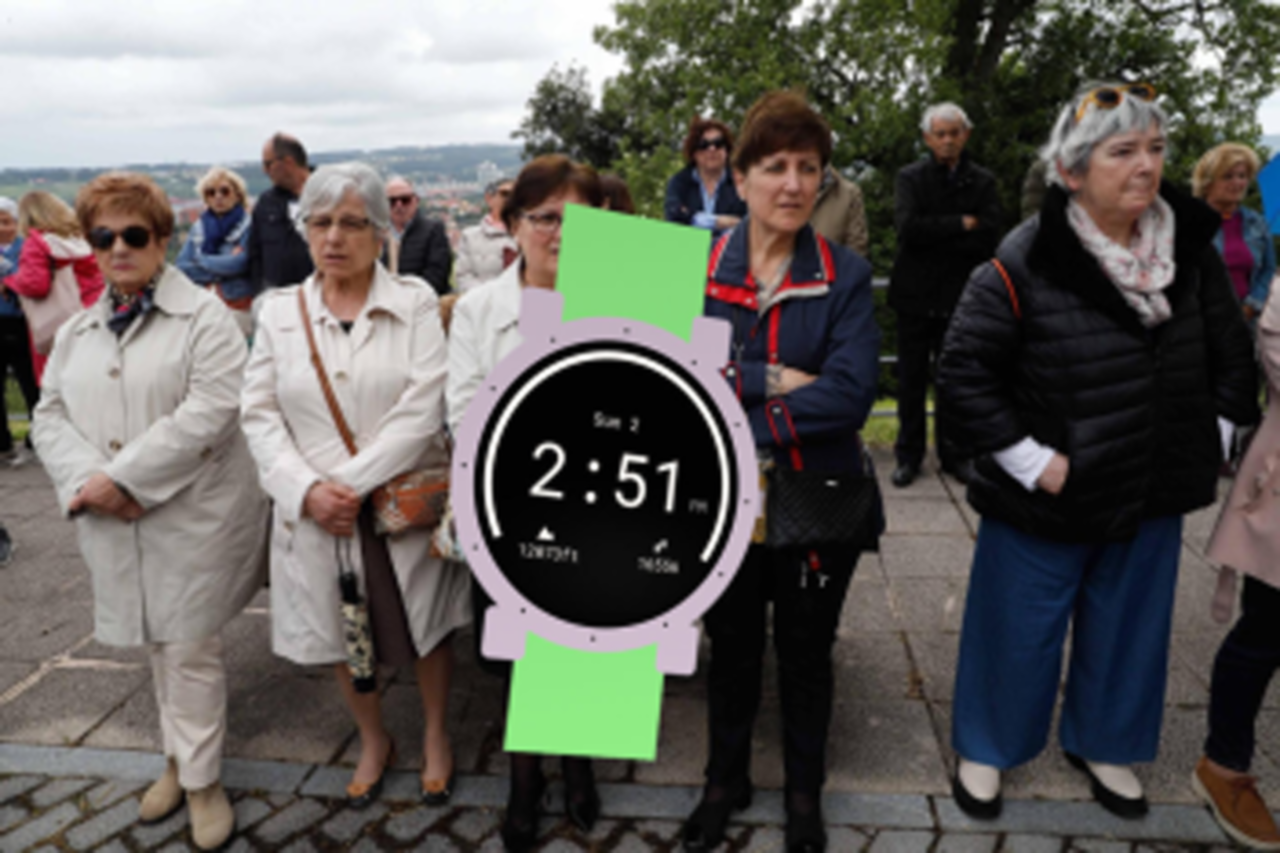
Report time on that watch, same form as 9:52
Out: 2:51
